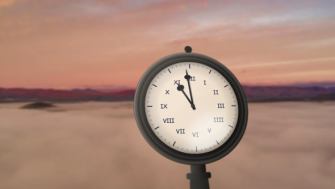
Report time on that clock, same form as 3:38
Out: 10:59
